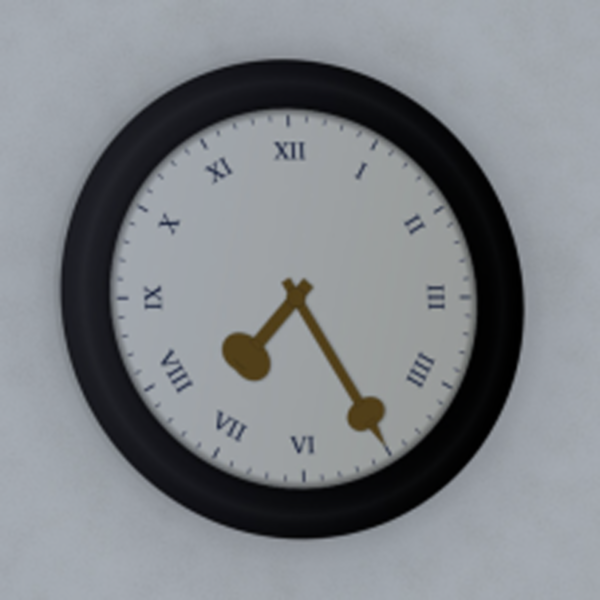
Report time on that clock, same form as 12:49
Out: 7:25
